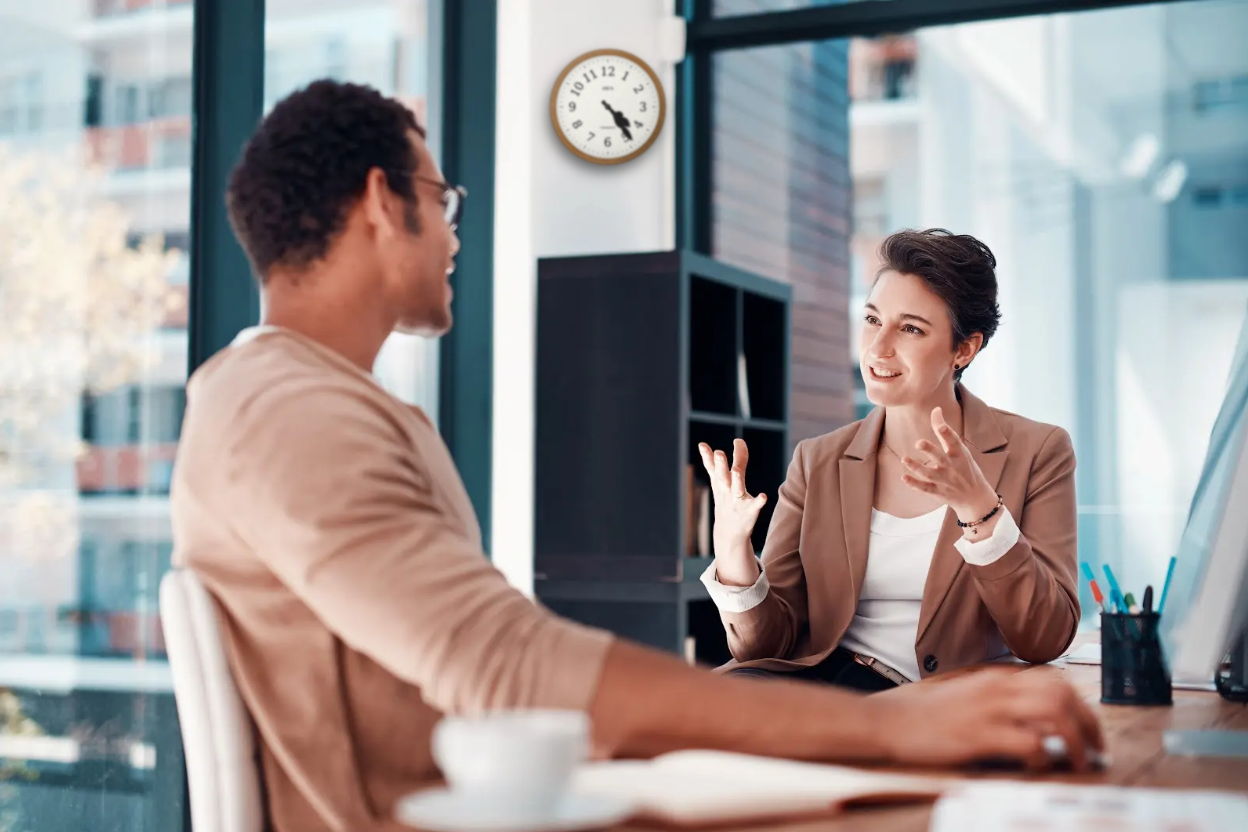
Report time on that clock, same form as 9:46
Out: 4:24
